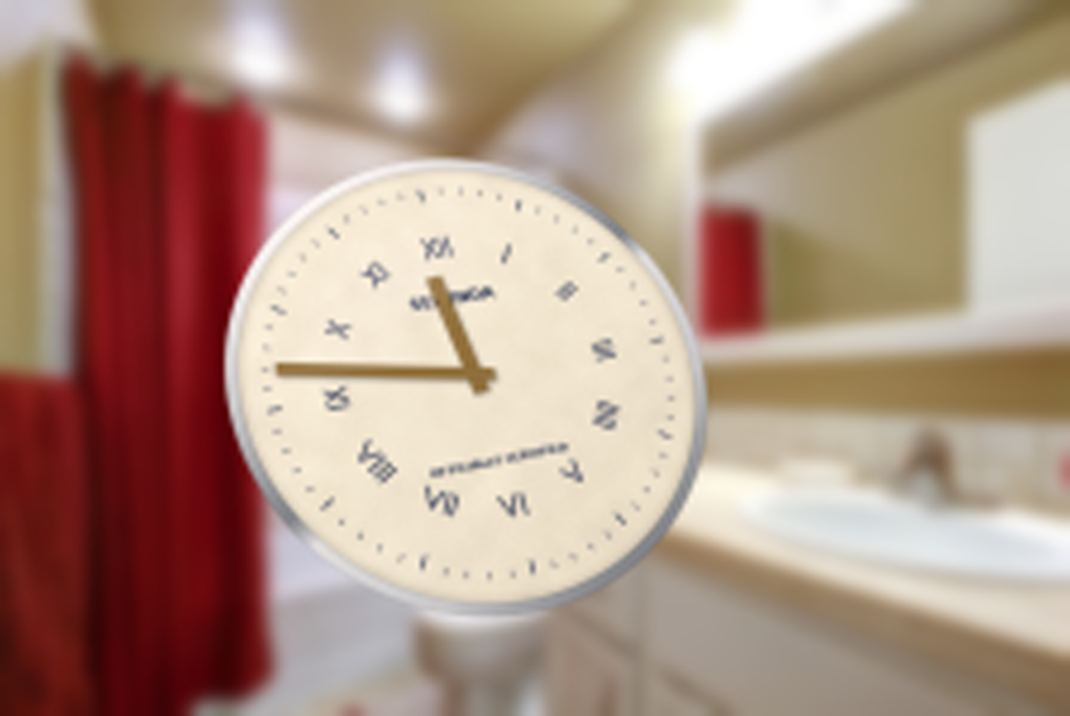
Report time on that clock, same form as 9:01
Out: 11:47
